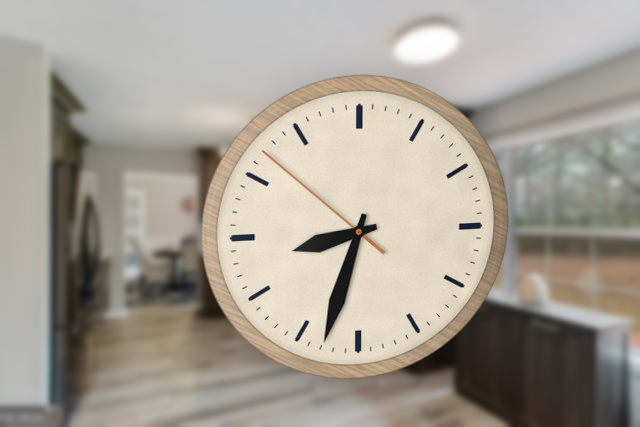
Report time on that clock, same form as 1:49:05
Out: 8:32:52
